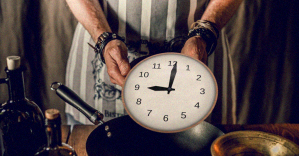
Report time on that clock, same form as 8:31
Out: 9:01
